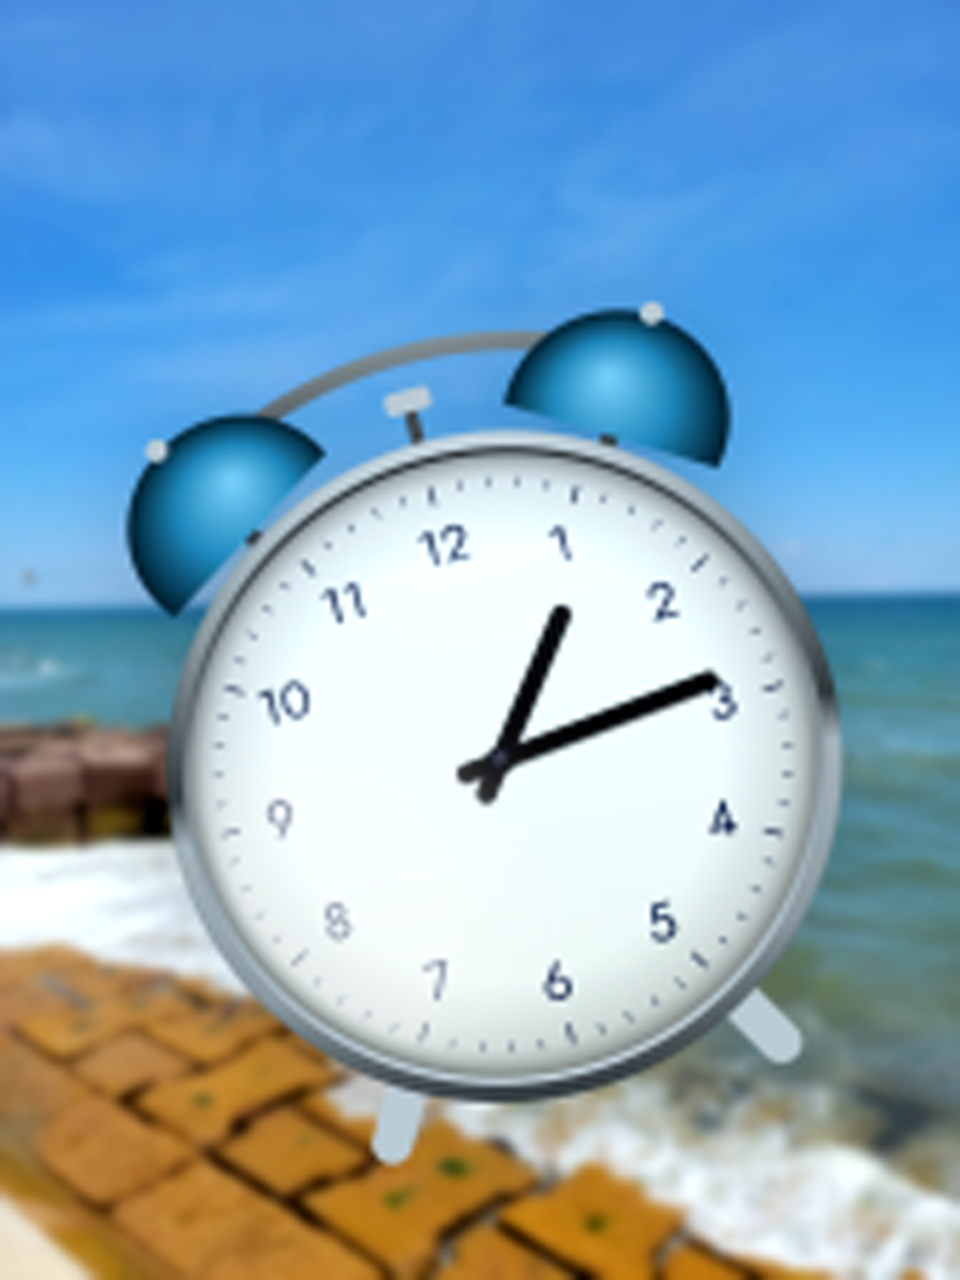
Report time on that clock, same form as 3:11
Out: 1:14
